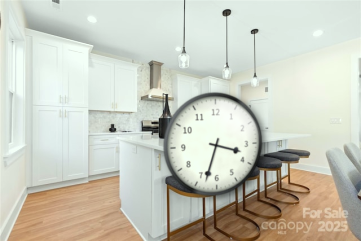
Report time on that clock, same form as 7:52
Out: 3:33
